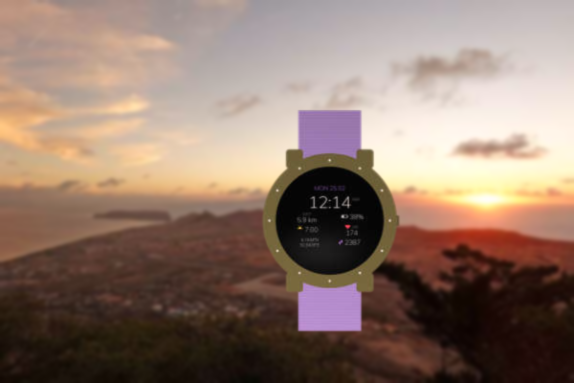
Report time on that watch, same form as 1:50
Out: 12:14
